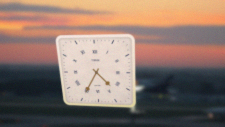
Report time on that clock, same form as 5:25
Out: 4:35
